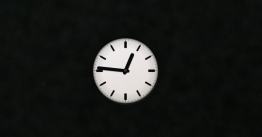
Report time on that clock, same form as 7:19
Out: 12:46
